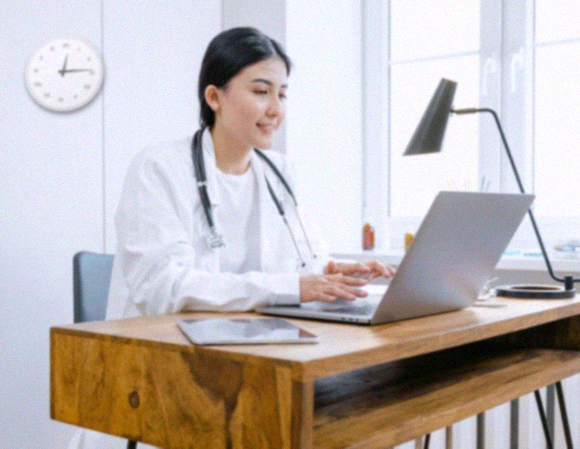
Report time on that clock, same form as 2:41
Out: 12:14
